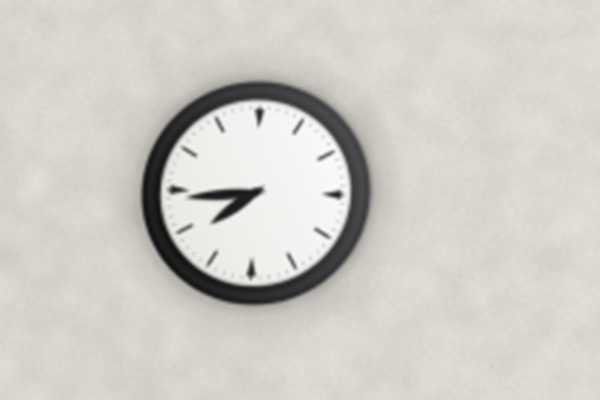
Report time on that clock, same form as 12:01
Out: 7:44
